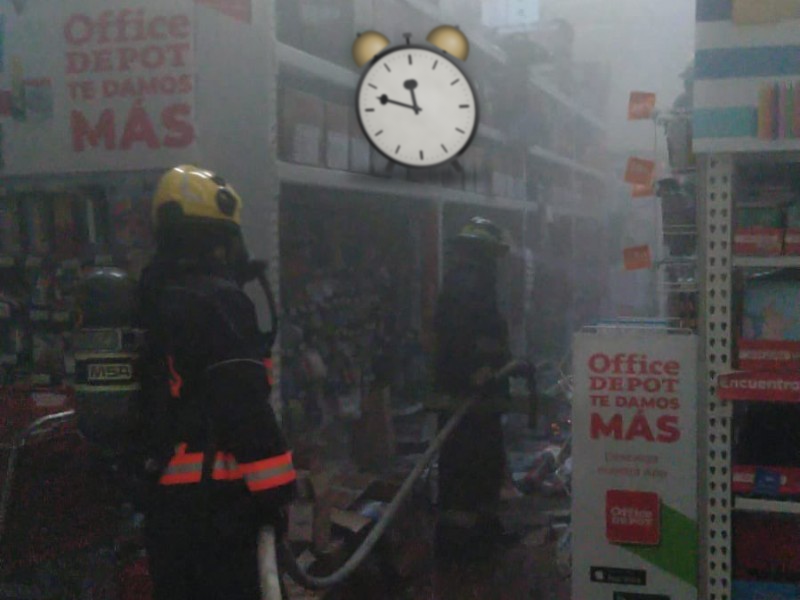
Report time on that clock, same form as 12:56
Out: 11:48
